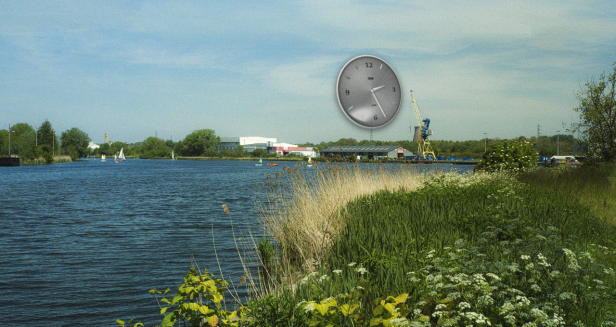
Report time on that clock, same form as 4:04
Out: 2:26
